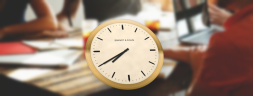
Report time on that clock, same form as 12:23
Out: 7:40
